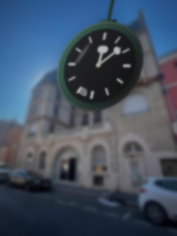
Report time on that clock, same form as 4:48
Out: 12:08
